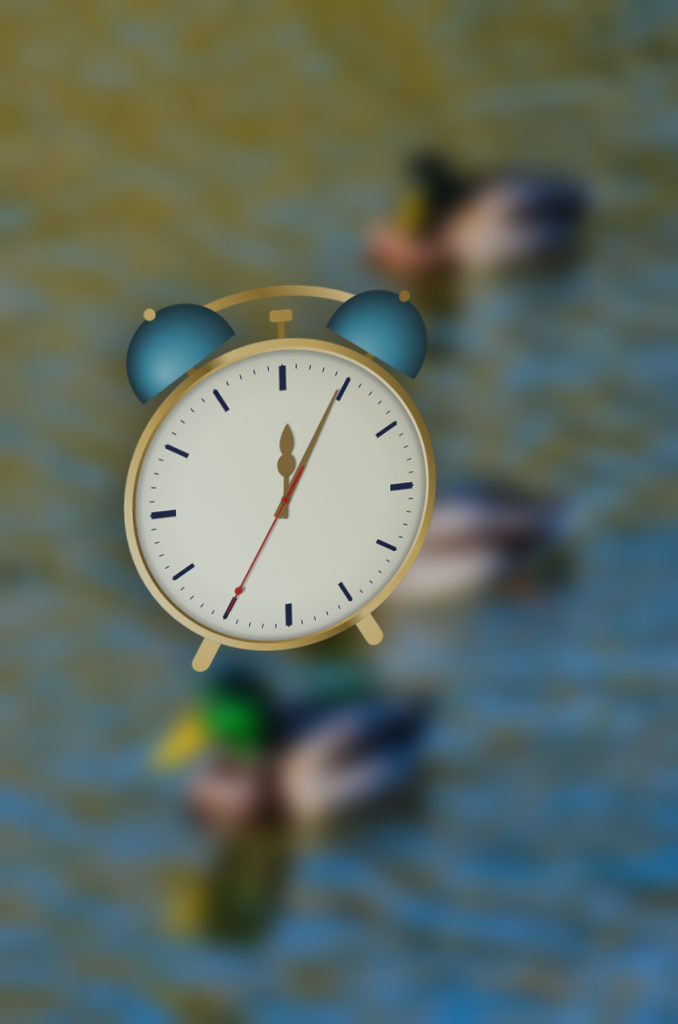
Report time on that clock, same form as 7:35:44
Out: 12:04:35
